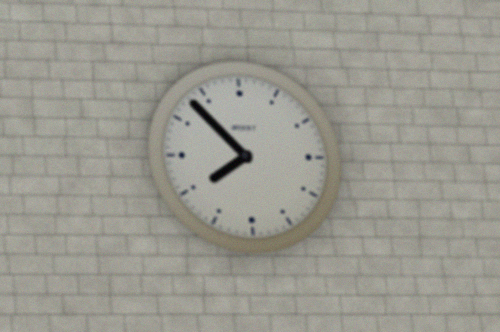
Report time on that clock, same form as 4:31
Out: 7:53
